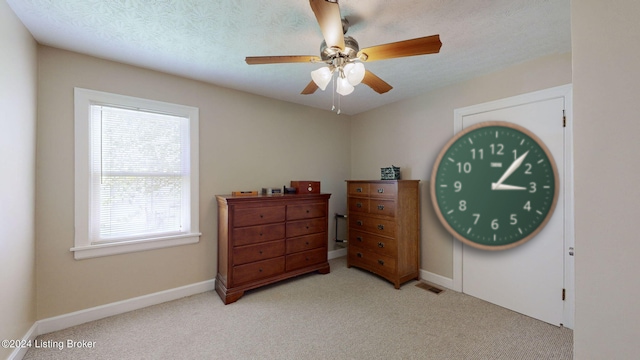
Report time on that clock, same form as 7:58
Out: 3:07
